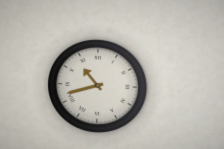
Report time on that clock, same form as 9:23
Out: 10:42
